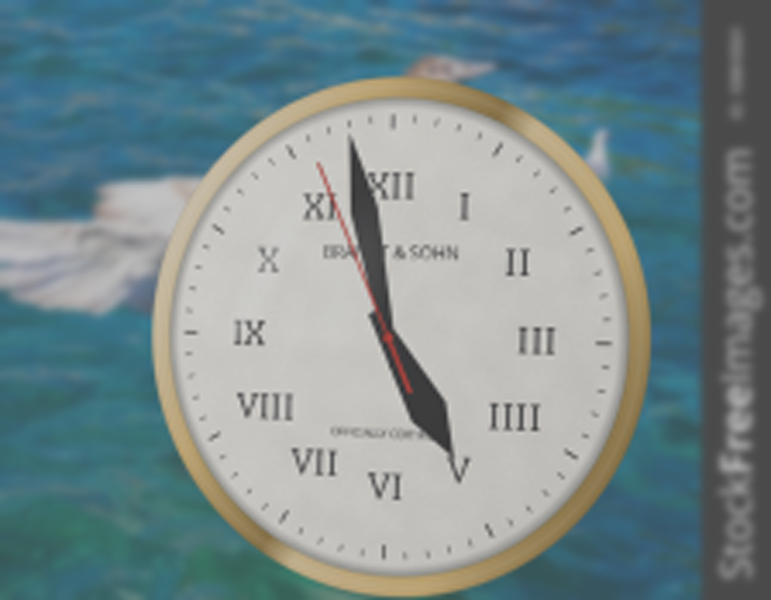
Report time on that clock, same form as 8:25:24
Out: 4:57:56
